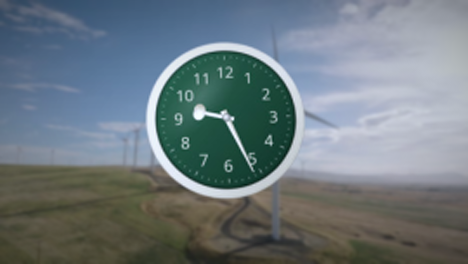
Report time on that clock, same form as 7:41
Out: 9:26
